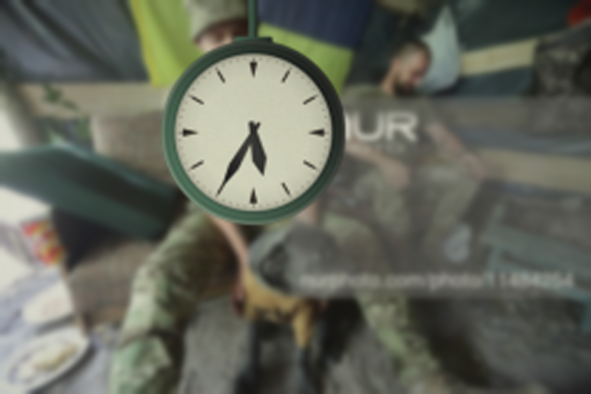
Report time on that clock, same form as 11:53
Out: 5:35
